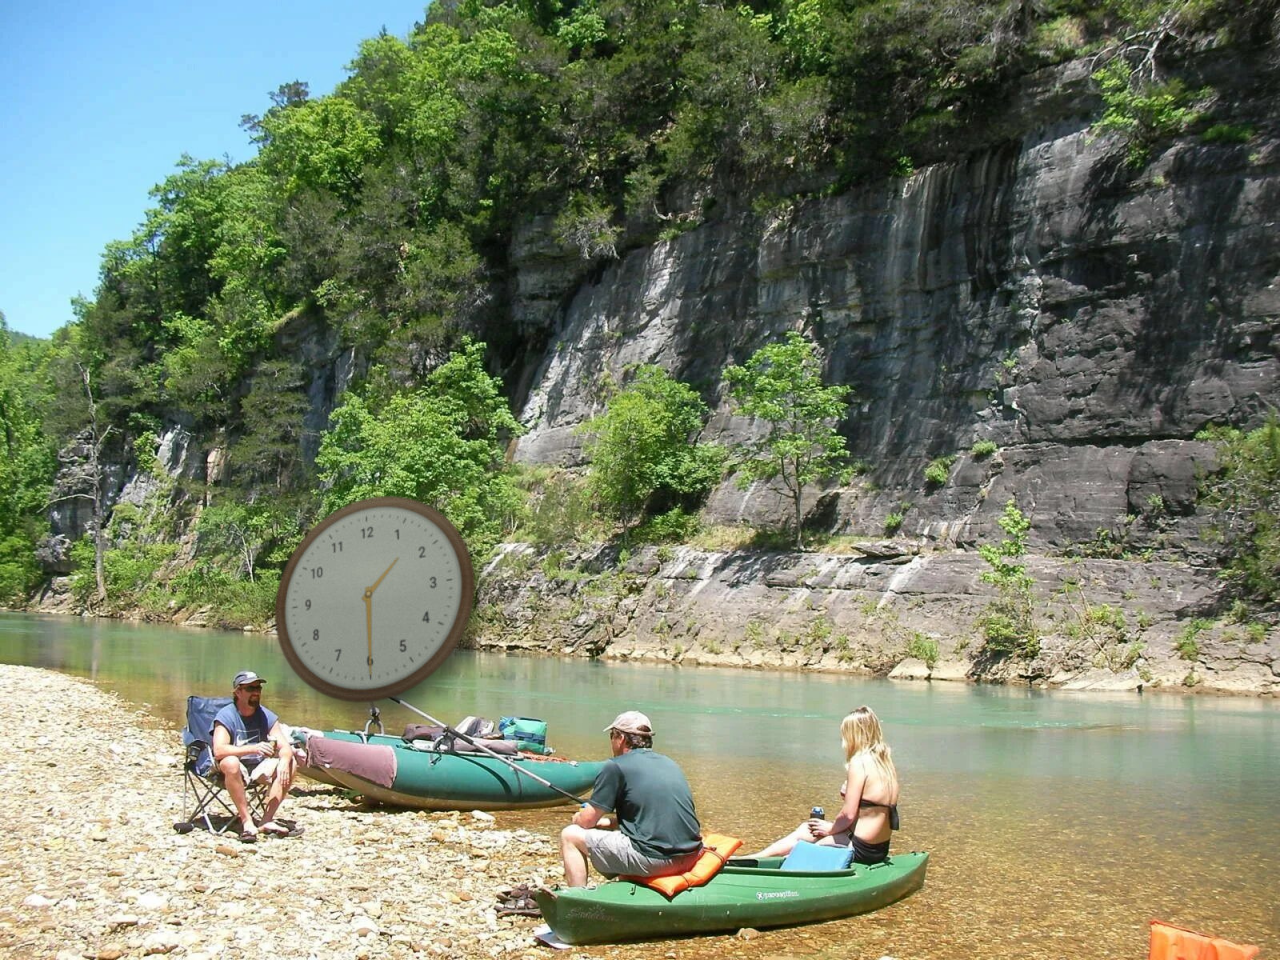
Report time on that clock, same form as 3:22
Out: 1:30
